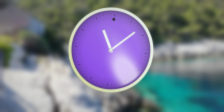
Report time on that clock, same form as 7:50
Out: 11:08
